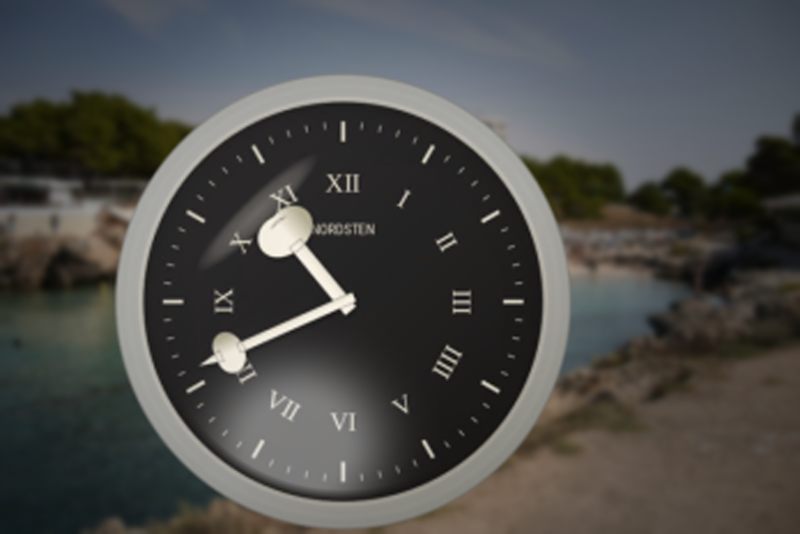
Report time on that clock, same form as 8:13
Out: 10:41
